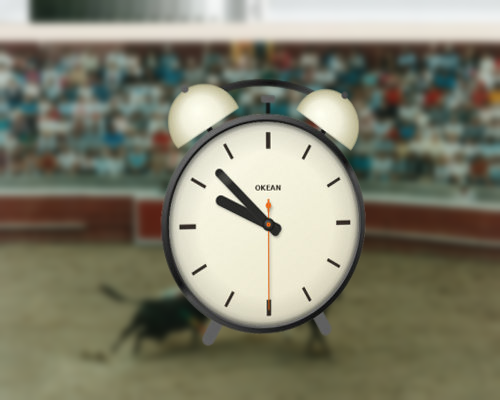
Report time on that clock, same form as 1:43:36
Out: 9:52:30
